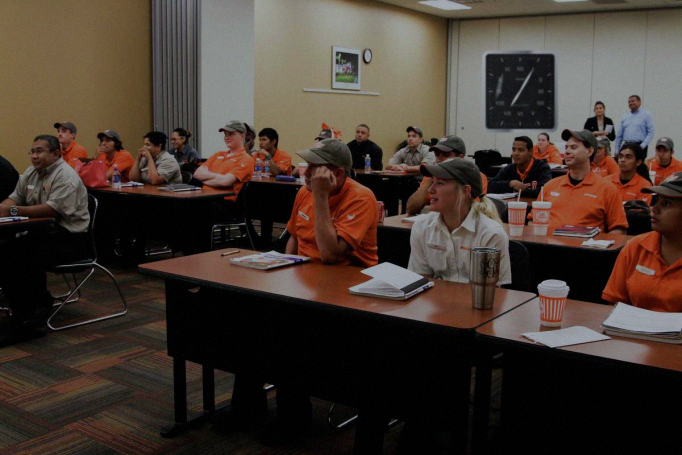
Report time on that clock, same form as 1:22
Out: 7:05
